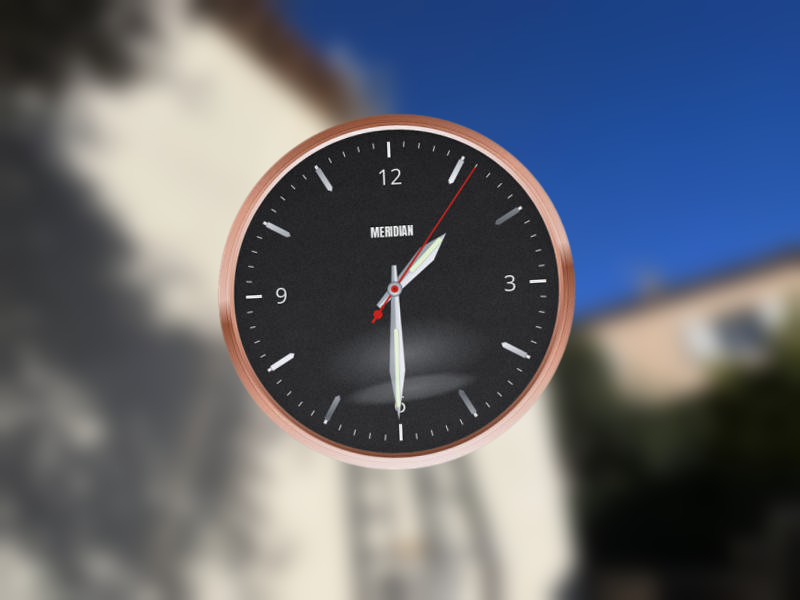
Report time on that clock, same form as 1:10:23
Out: 1:30:06
